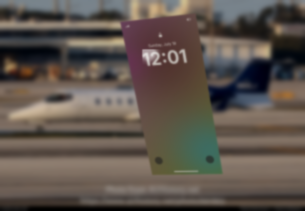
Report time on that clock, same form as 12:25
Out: 12:01
